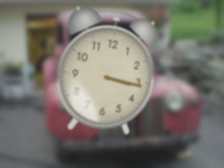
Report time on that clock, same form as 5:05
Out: 3:16
